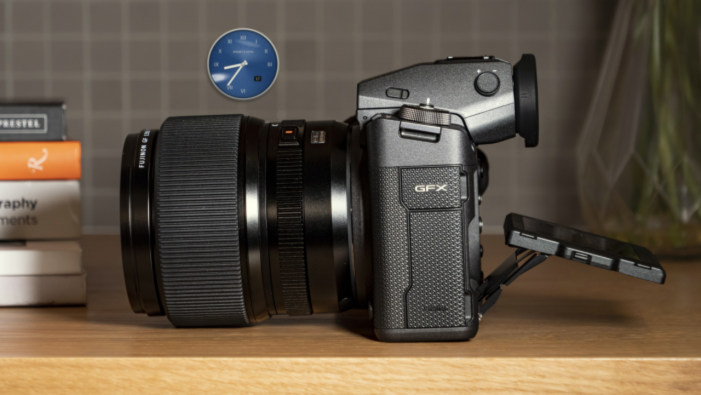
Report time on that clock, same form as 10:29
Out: 8:36
